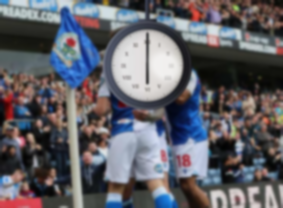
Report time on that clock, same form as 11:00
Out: 6:00
